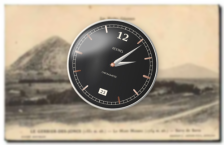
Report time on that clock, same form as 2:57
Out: 2:06
